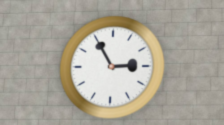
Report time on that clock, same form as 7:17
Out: 2:55
